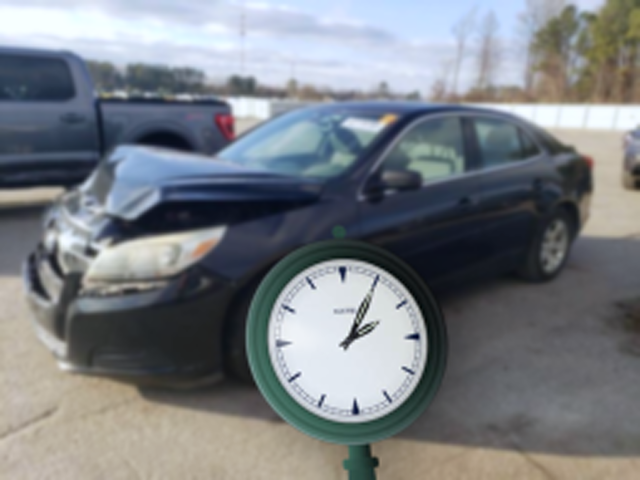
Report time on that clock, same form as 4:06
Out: 2:05
